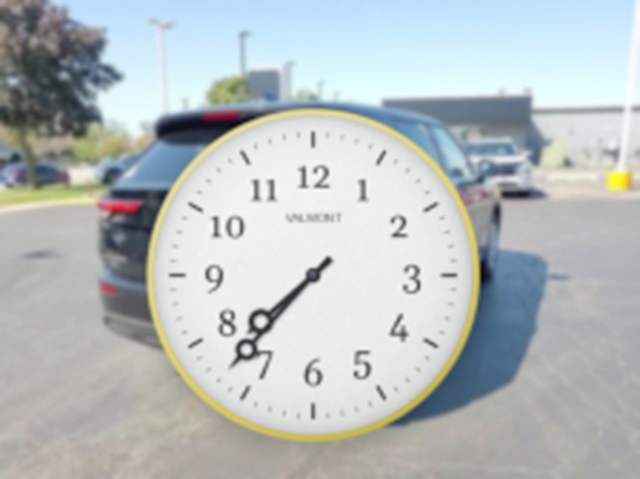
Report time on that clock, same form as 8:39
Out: 7:37
